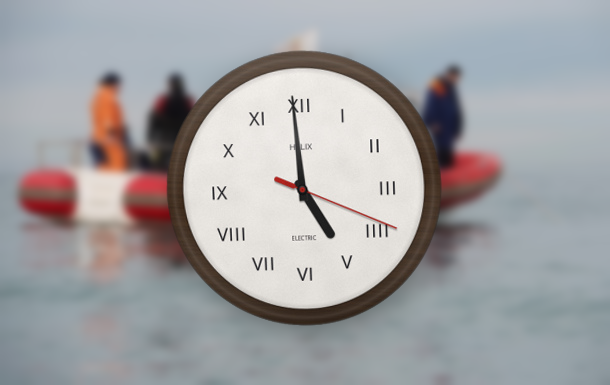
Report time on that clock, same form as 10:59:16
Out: 4:59:19
